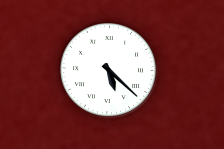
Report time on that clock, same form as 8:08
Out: 5:22
